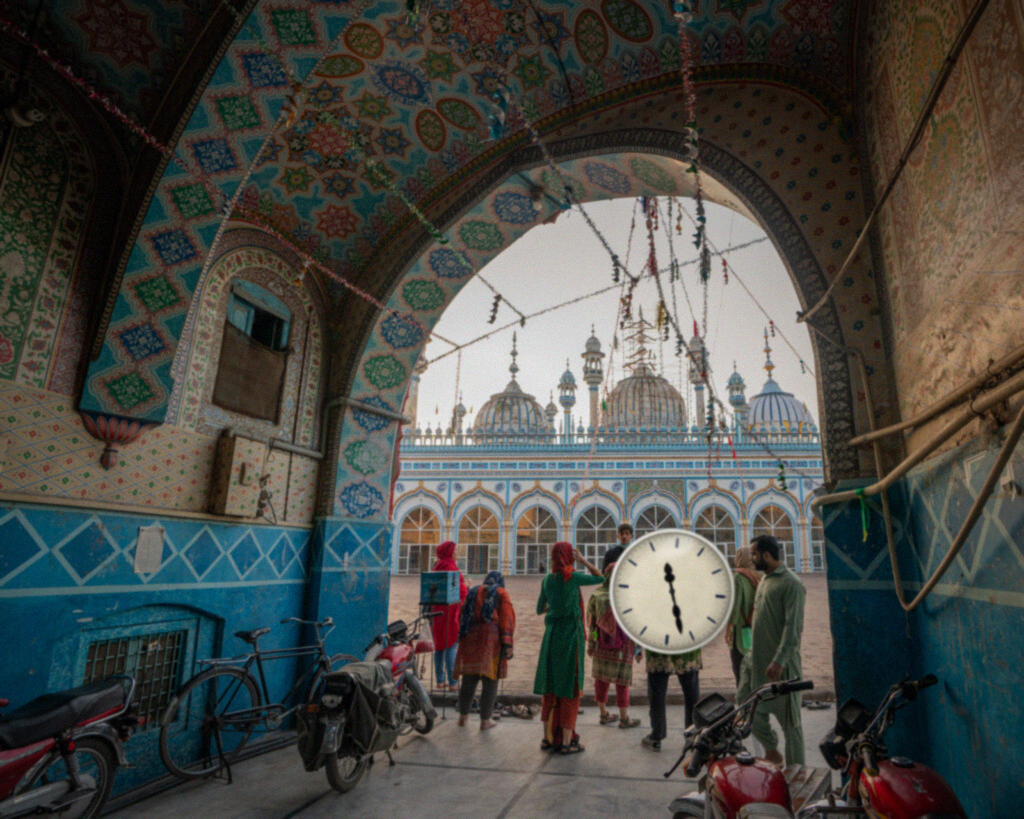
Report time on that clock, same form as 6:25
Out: 11:27
